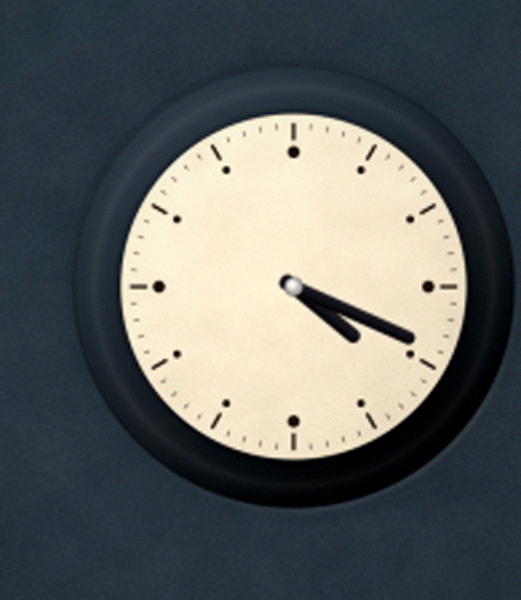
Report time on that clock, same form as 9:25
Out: 4:19
